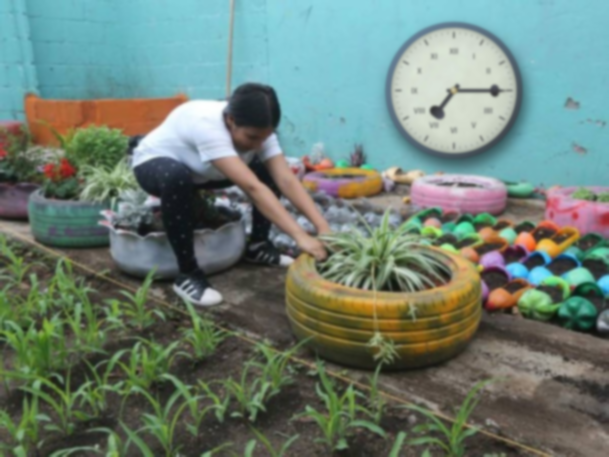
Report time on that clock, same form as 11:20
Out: 7:15
